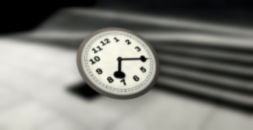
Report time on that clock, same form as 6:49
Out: 7:20
